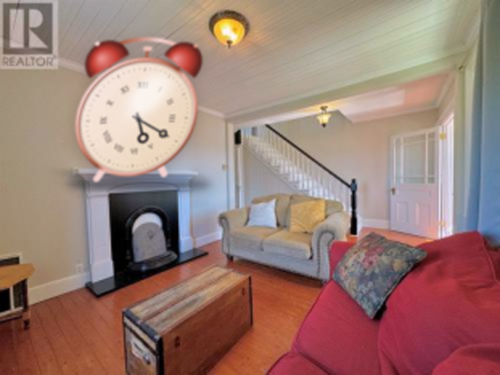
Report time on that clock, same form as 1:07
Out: 5:20
